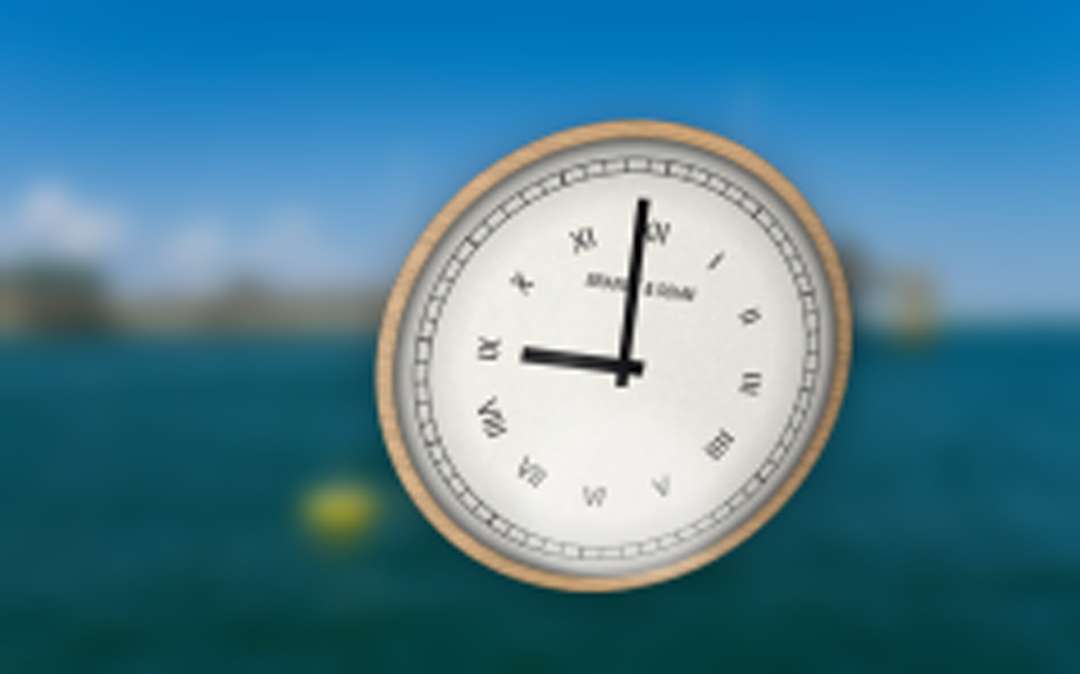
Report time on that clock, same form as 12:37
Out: 8:59
